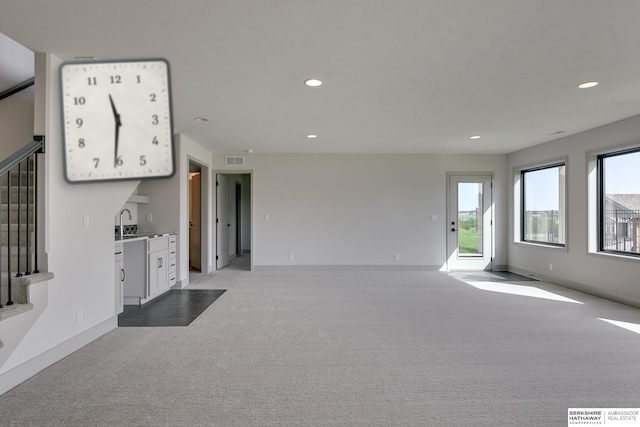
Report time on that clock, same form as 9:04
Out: 11:31
